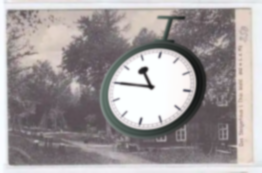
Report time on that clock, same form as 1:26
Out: 10:45
